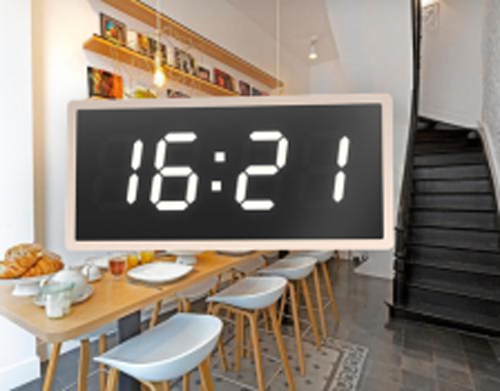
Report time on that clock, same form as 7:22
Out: 16:21
